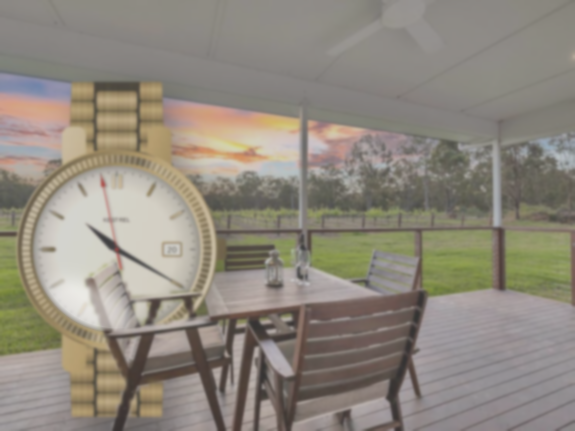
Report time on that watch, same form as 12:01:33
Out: 10:19:58
